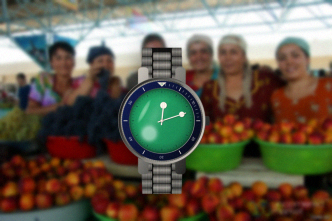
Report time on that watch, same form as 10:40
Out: 12:12
